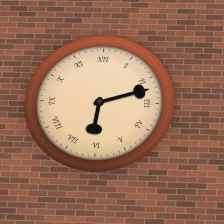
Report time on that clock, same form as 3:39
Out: 6:12
